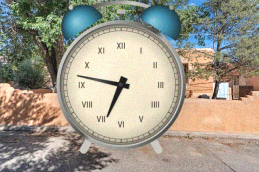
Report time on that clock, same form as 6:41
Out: 6:47
